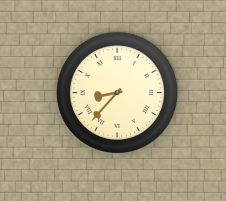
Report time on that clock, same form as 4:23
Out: 8:37
